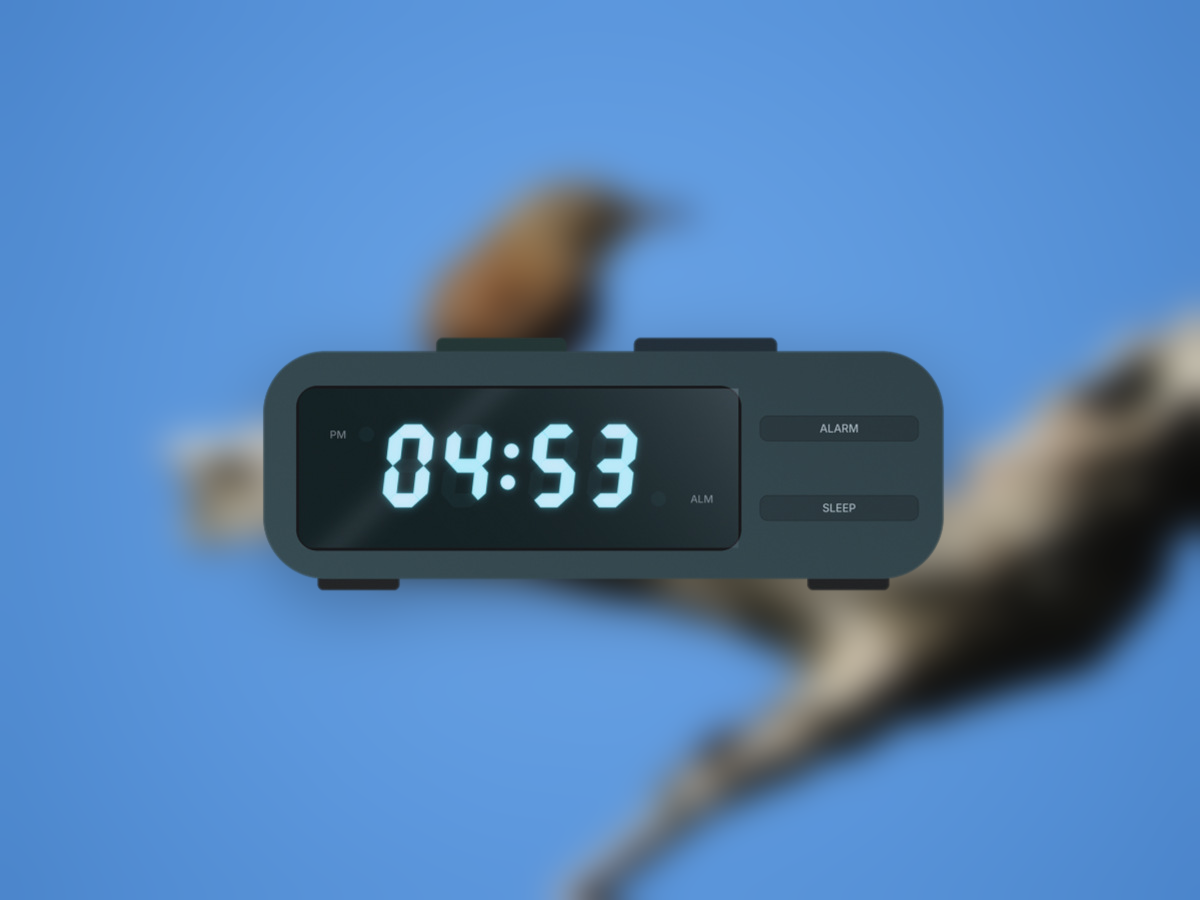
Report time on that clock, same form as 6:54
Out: 4:53
